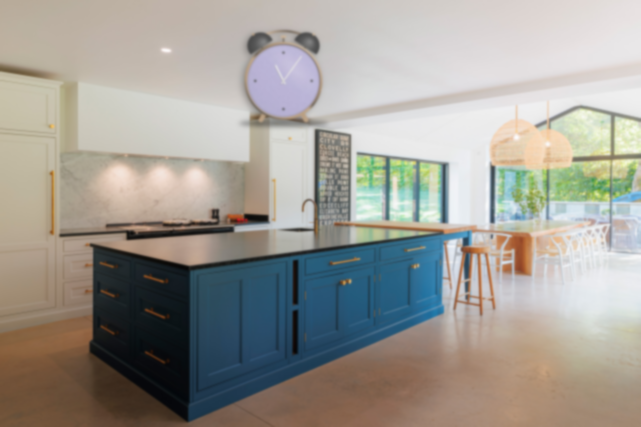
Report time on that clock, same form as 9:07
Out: 11:06
